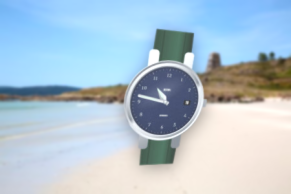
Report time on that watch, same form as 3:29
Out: 10:47
